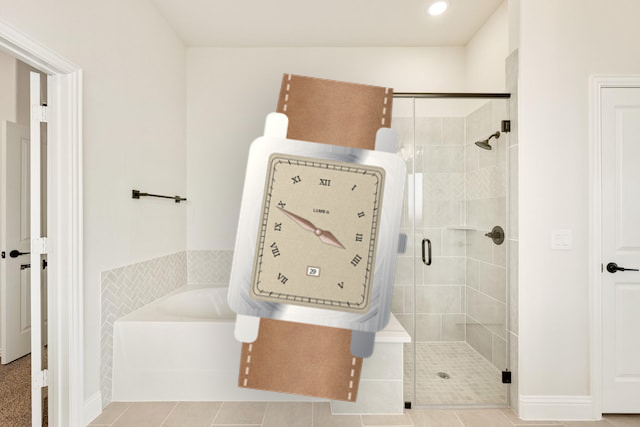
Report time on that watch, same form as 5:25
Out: 3:49
